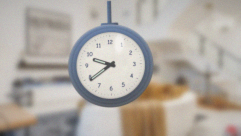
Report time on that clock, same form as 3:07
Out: 9:39
